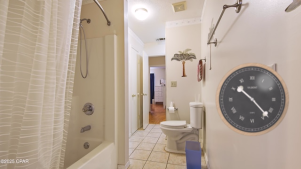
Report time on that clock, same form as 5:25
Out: 10:23
